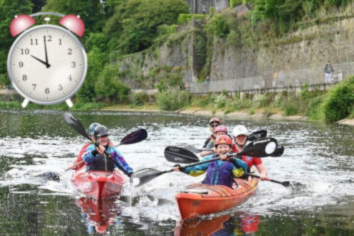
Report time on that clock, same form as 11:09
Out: 9:59
